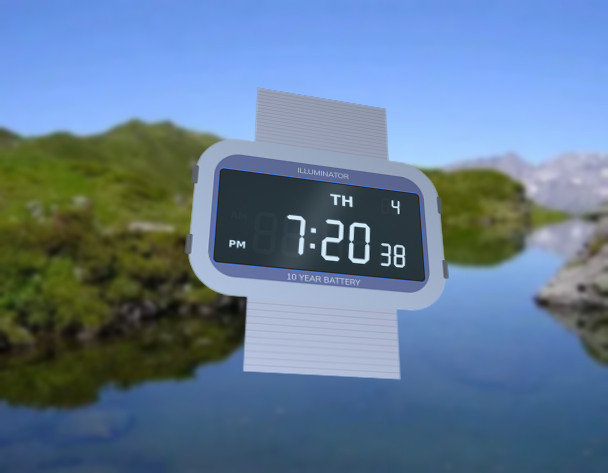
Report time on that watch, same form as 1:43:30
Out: 7:20:38
